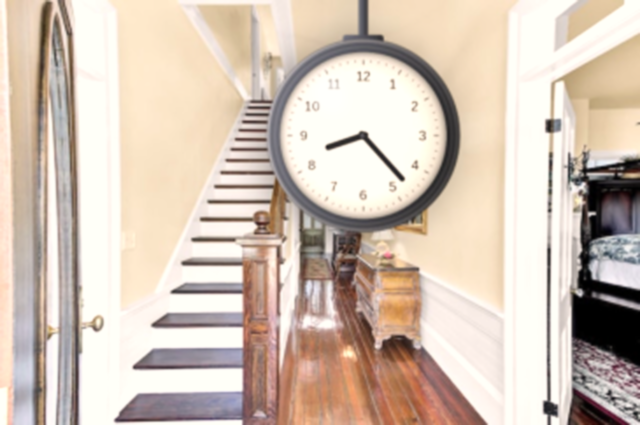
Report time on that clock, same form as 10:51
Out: 8:23
